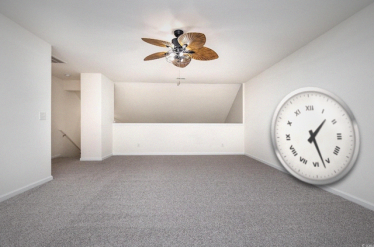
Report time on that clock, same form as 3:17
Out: 1:27
